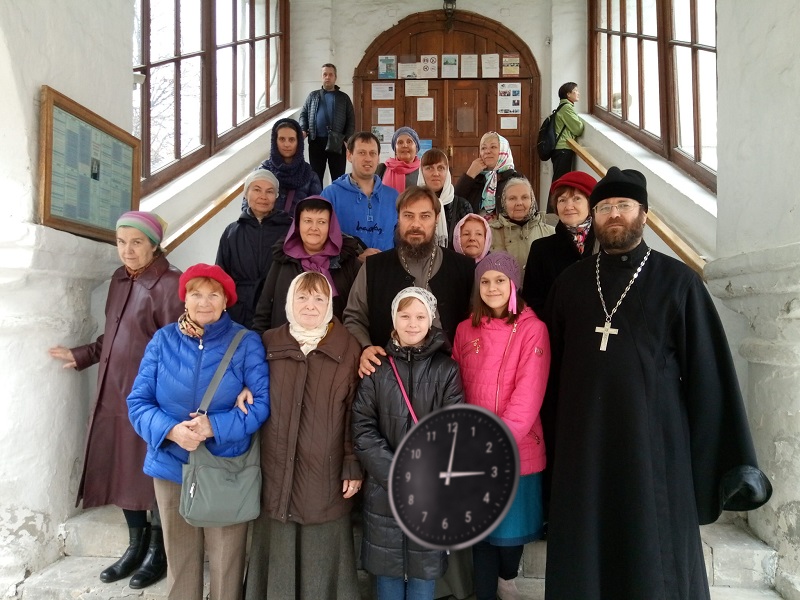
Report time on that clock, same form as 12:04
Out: 3:01
